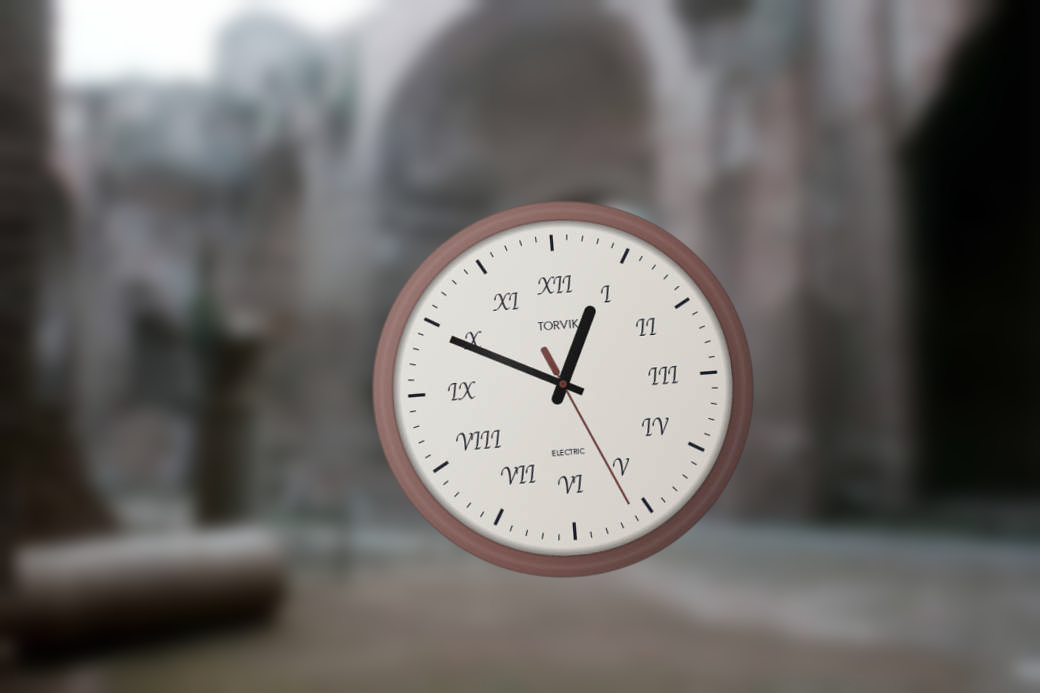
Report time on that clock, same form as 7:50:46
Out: 12:49:26
